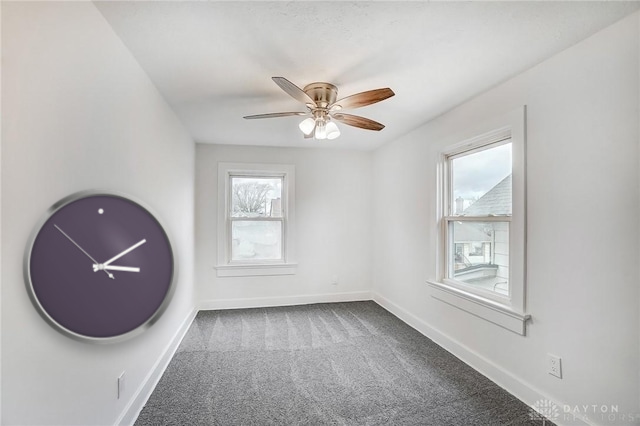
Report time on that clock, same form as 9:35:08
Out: 3:09:52
